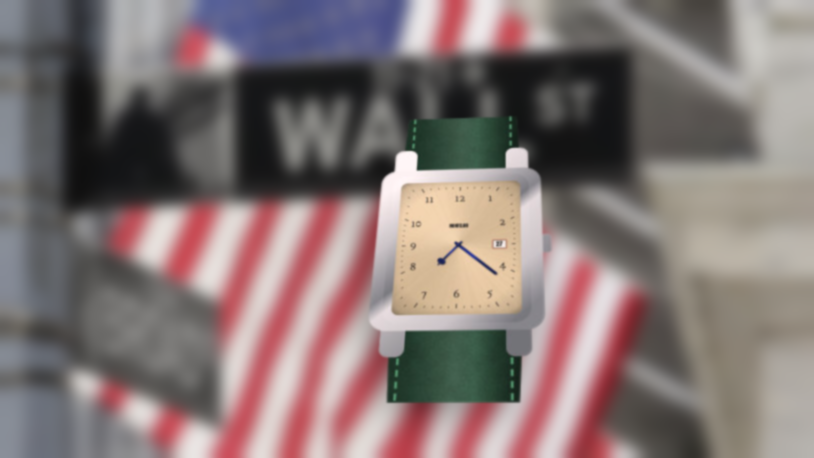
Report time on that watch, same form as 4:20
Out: 7:22
